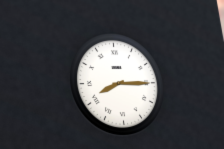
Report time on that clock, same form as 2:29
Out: 8:15
